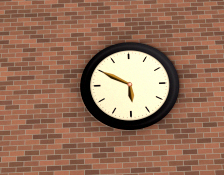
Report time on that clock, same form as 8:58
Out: 5:50
